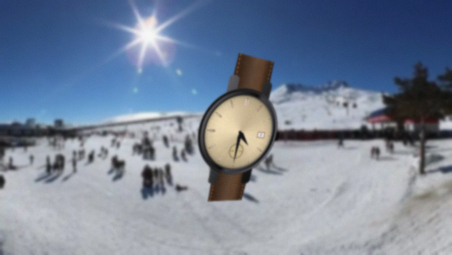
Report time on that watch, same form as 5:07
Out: 4:30
